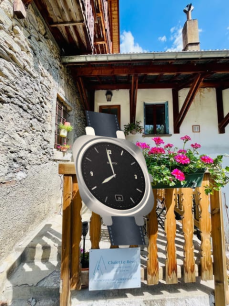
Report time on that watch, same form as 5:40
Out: 7:59
